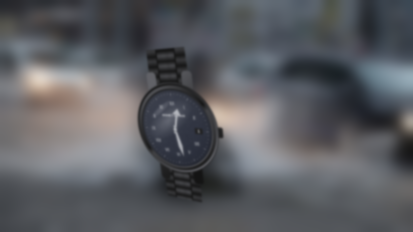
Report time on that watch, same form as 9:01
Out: 12:28
